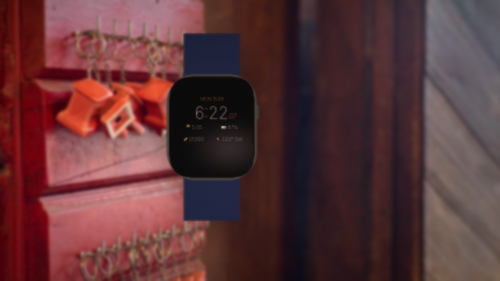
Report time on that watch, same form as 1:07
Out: 6:22
